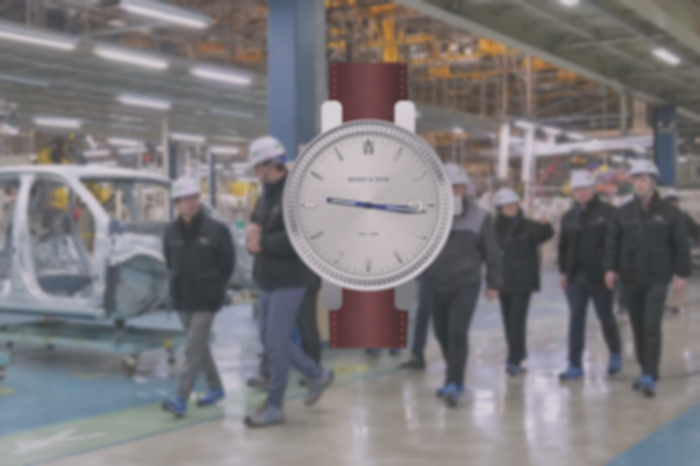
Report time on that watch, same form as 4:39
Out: 9:16
